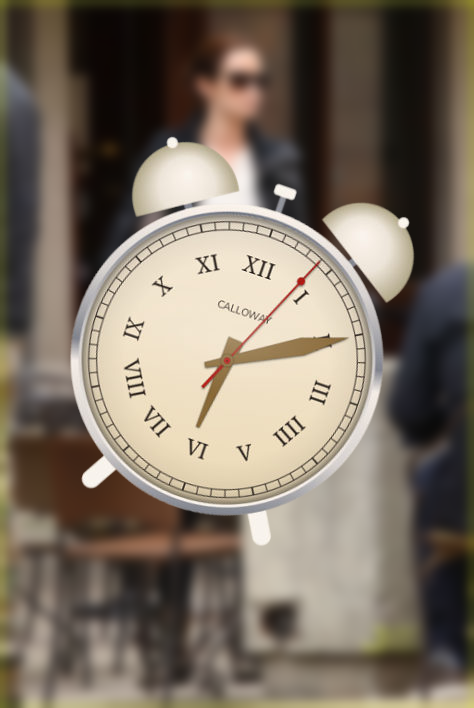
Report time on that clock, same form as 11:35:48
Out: 6:10:04
